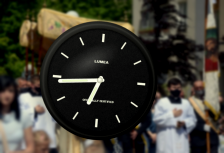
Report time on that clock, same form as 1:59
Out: 6:44
